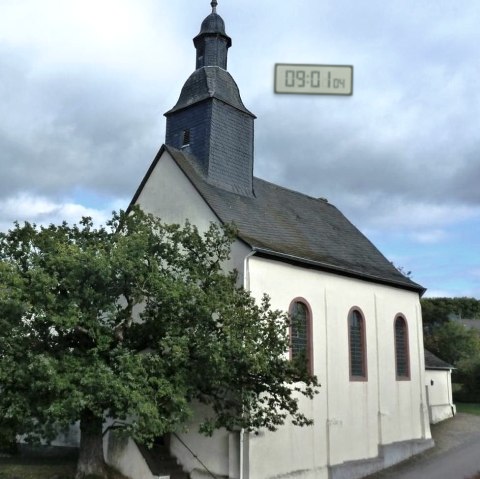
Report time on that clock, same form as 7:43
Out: 9:01
